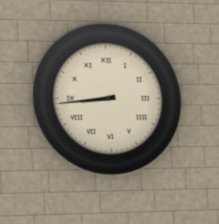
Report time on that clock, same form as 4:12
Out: 8:44
